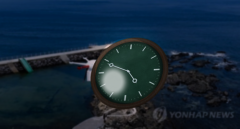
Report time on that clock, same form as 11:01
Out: 4:49
